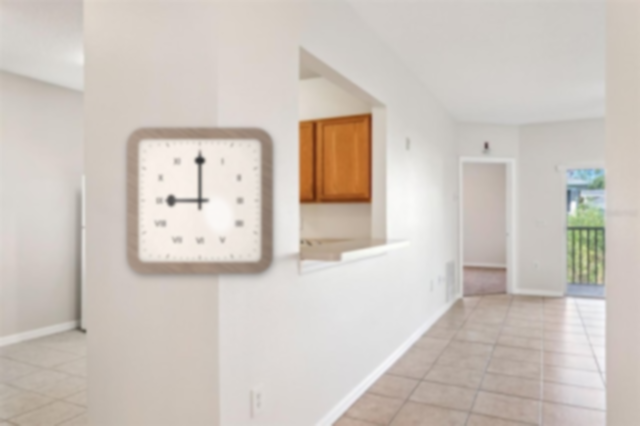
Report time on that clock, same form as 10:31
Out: 9:00
